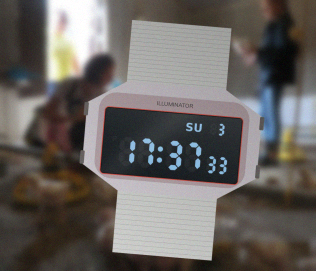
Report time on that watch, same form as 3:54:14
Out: 17:37:33
